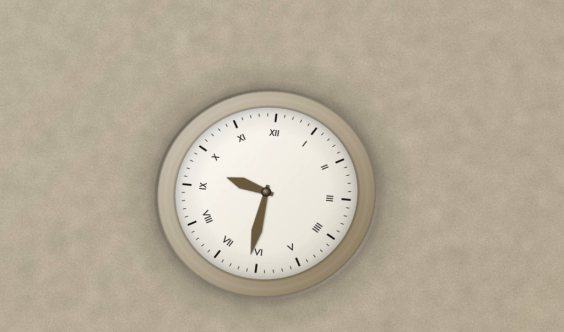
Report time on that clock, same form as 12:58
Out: 9:31
